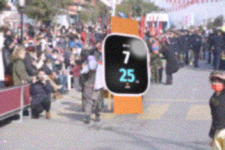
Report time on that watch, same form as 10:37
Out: 7:25
